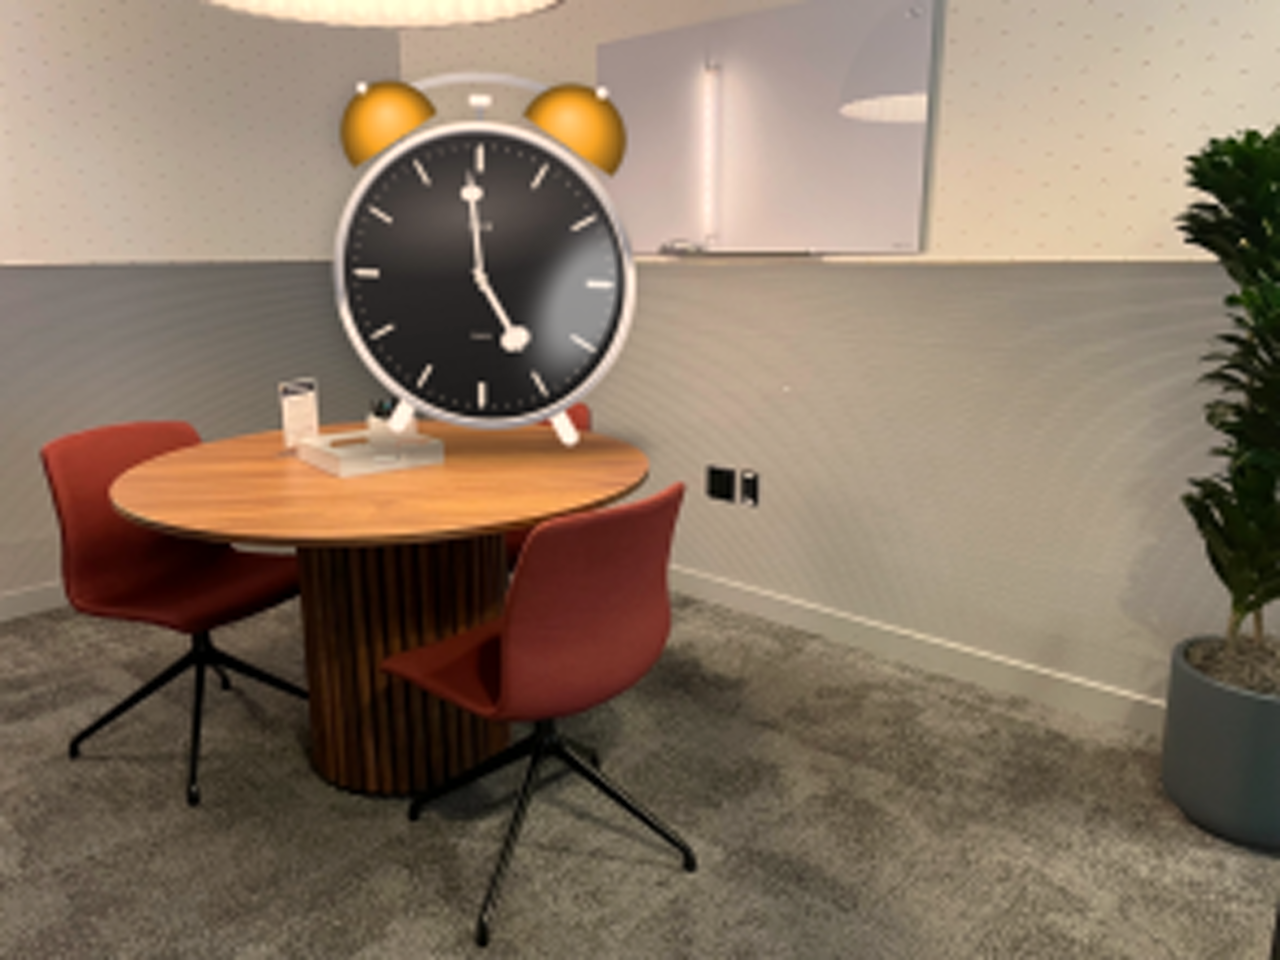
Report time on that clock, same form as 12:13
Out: 4:59
